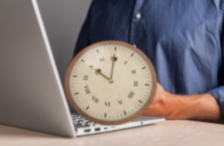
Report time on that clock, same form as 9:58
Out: 10:00
